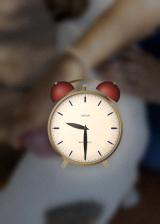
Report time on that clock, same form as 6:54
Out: 9:30
